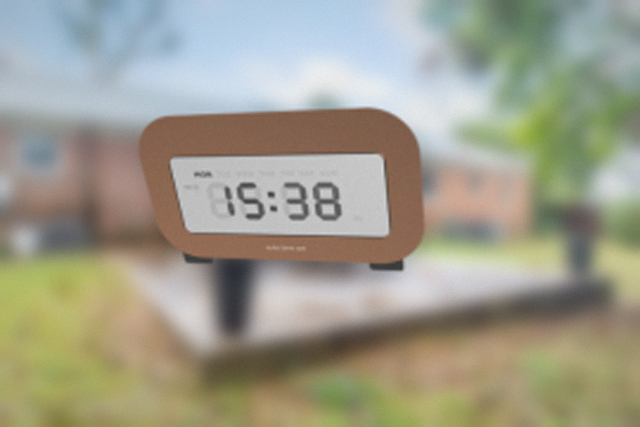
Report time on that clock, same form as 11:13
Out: 15:38
